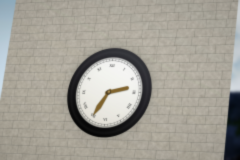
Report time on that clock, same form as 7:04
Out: 2:35
